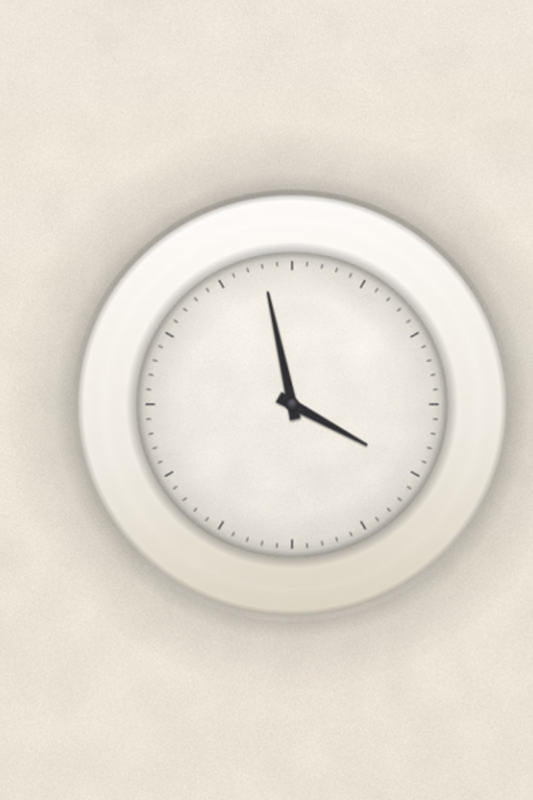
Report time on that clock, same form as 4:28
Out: 3:58
